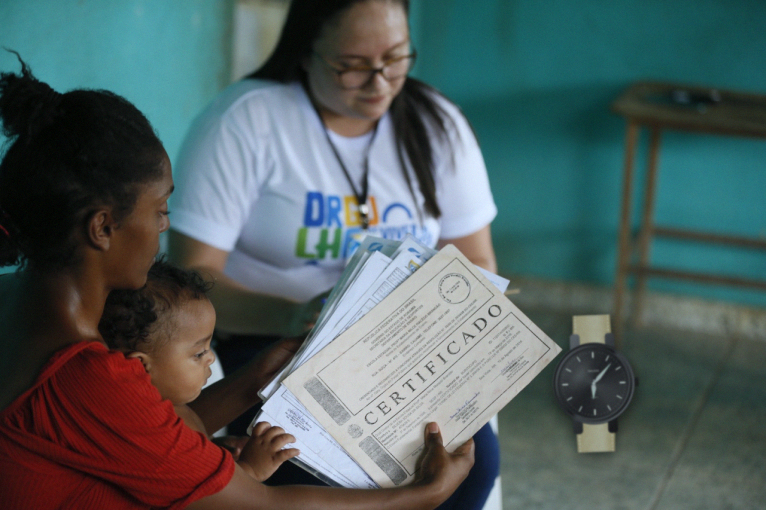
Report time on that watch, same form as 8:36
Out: 6:07
